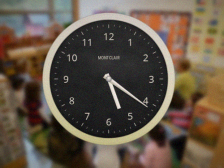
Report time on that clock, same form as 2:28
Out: 5:21
